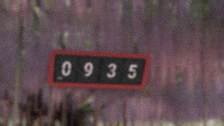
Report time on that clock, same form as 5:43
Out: 9:35
